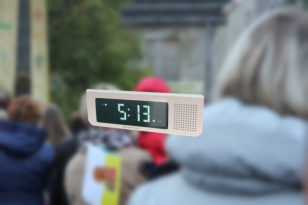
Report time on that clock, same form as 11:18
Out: 5:13
